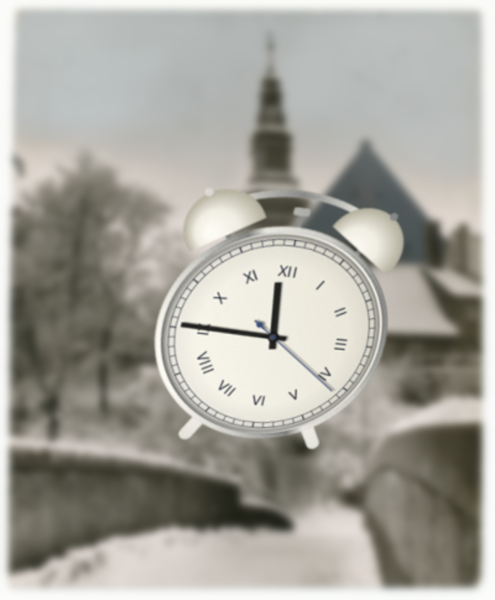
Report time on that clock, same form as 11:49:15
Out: 11:45:21
